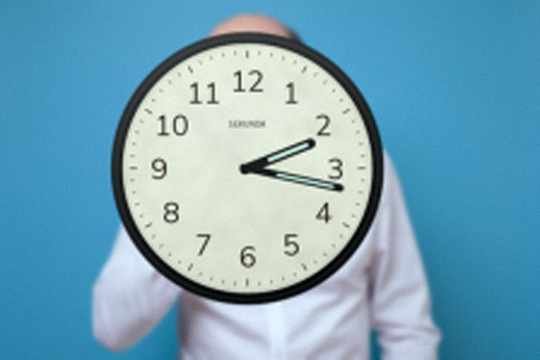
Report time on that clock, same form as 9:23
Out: 2:17
